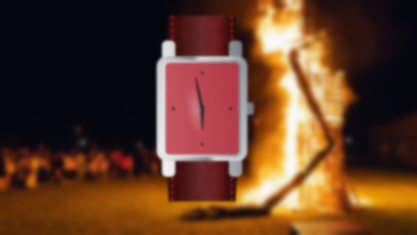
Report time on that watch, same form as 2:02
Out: 5:58
